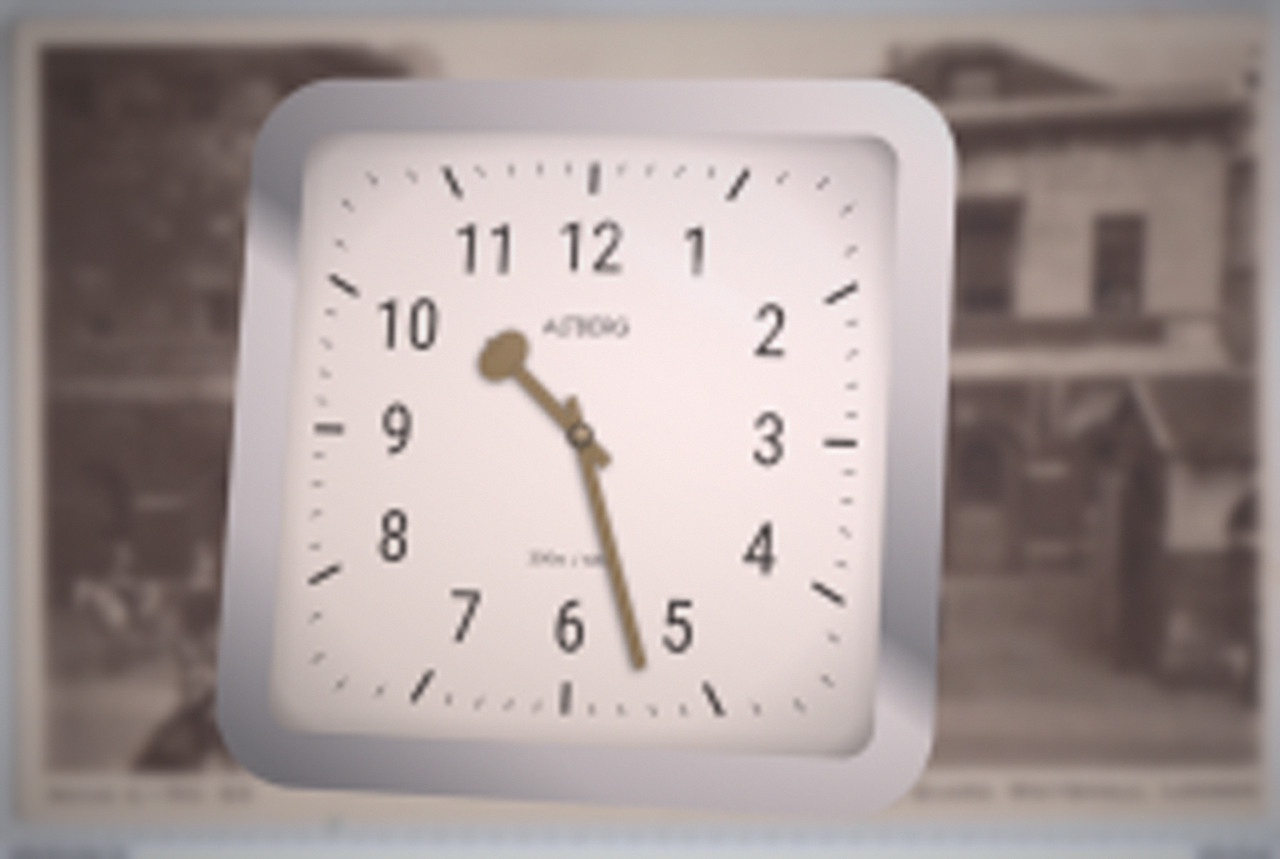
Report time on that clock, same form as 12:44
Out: 10:27
